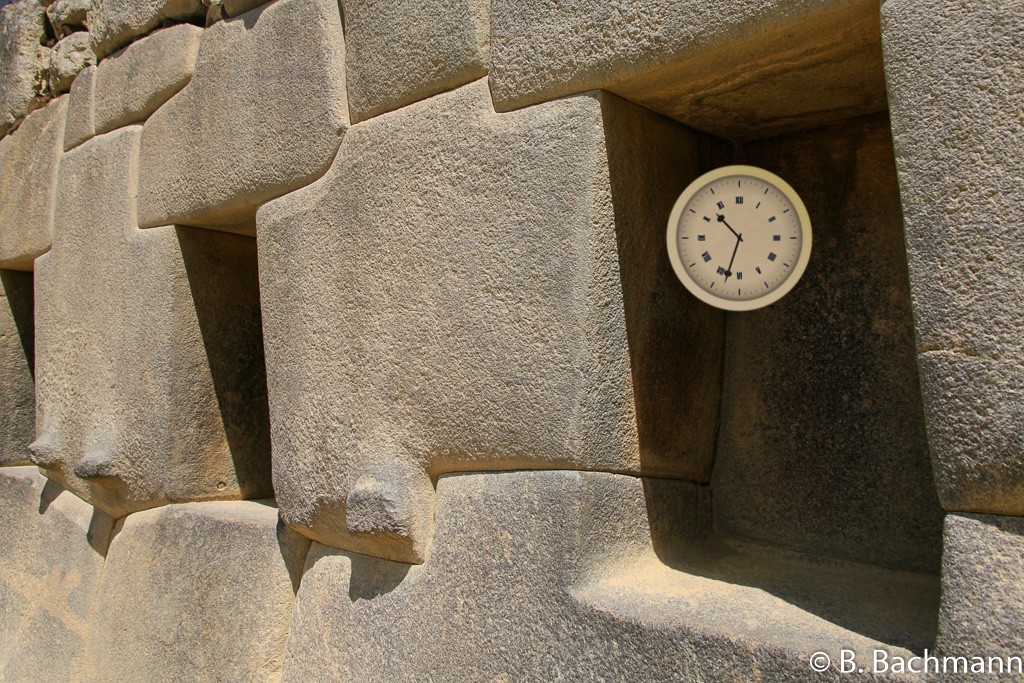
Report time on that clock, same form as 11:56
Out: 10:33
